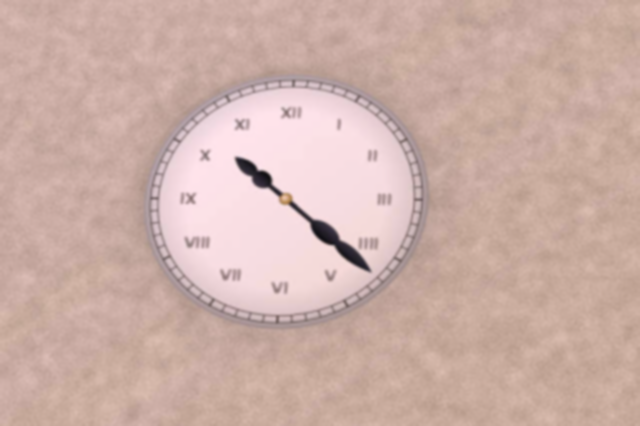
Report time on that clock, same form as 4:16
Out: 10:22
